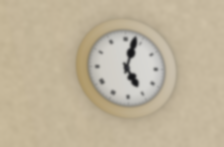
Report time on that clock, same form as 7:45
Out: 5:03
